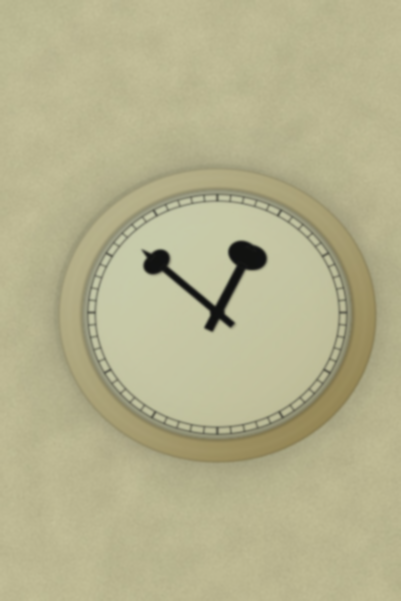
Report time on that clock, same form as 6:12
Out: 12:52
